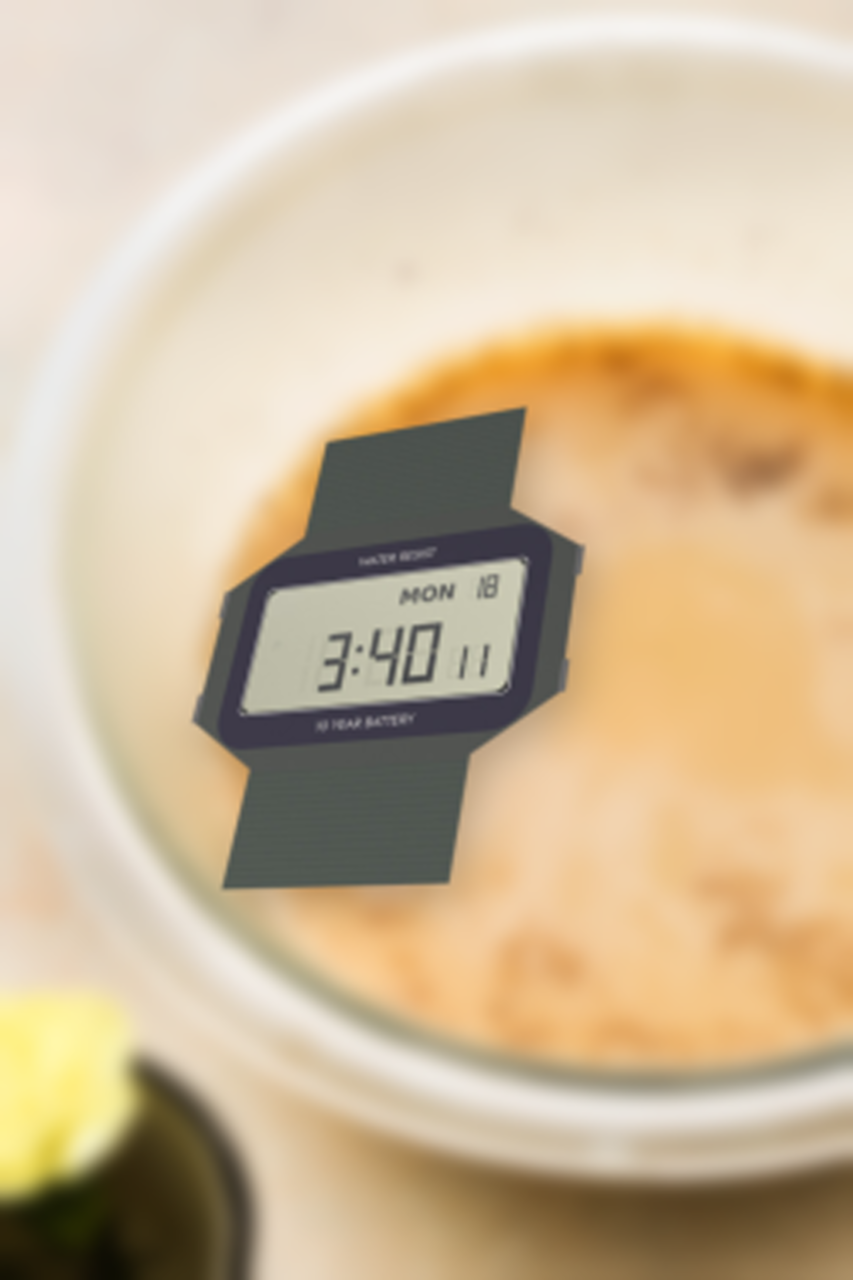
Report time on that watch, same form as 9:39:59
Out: 3:40:11
